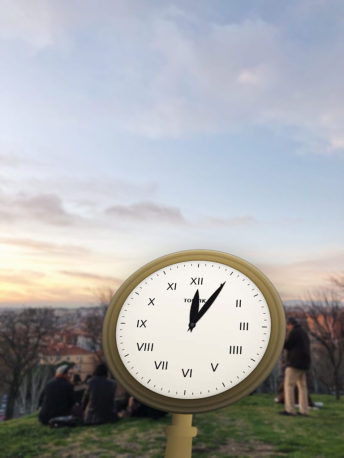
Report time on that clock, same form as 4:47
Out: 12:05
